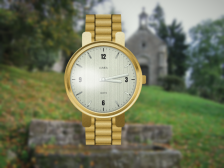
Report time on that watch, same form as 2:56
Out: 3:13
